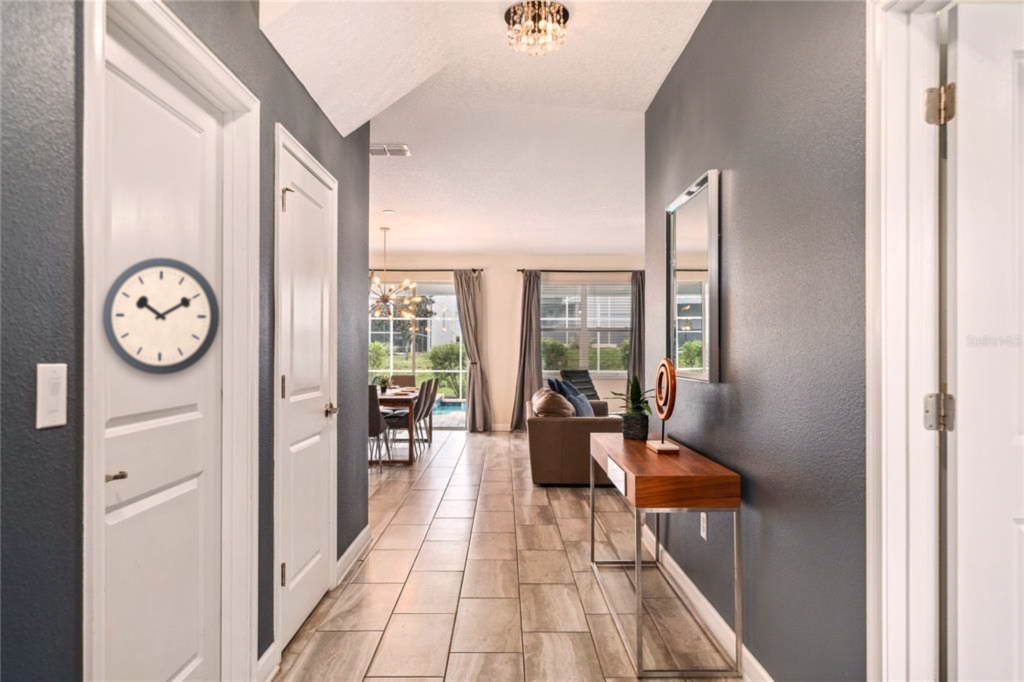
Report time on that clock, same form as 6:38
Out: 10:10
